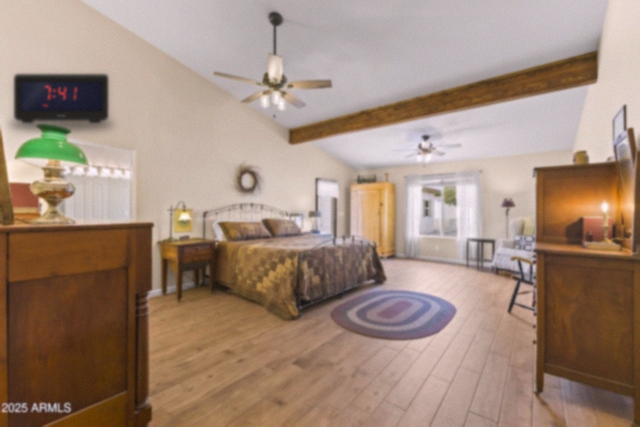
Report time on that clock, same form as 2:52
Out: 7:41
